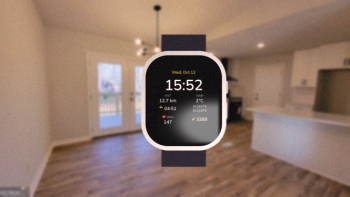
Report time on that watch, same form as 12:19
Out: 15:52
